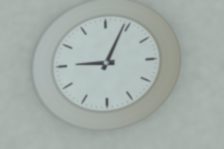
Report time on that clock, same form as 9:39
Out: 9:04
